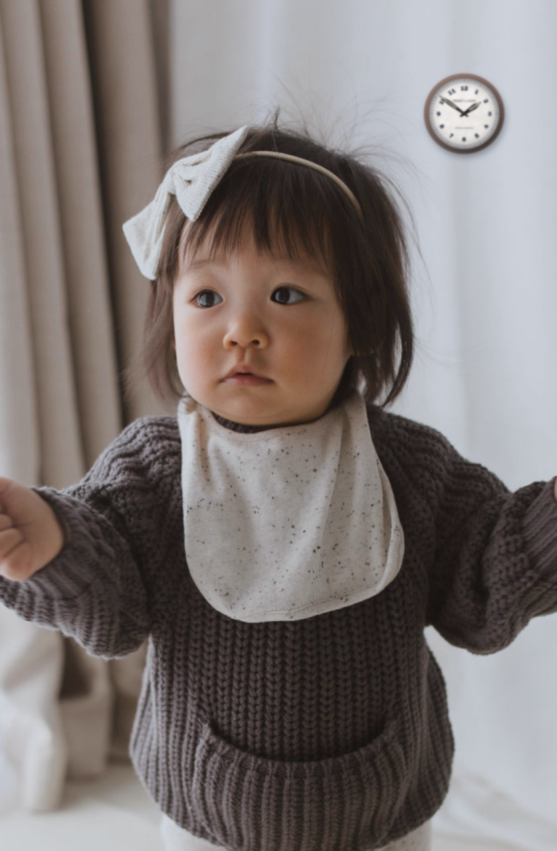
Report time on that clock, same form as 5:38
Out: 1:51
